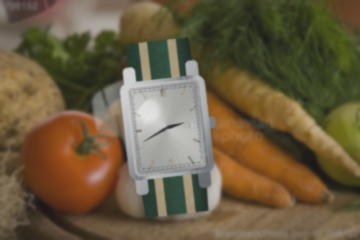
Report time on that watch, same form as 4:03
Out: 2:41
